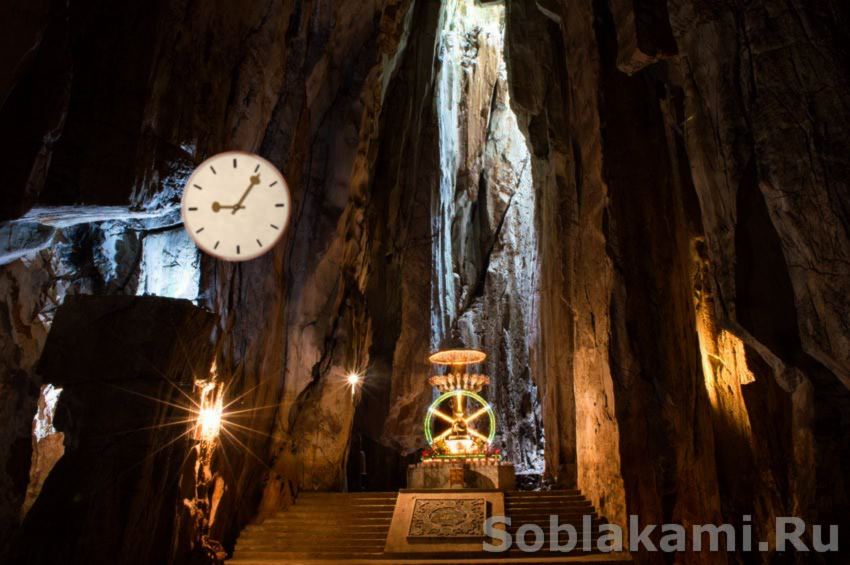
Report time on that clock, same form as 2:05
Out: 9:06
